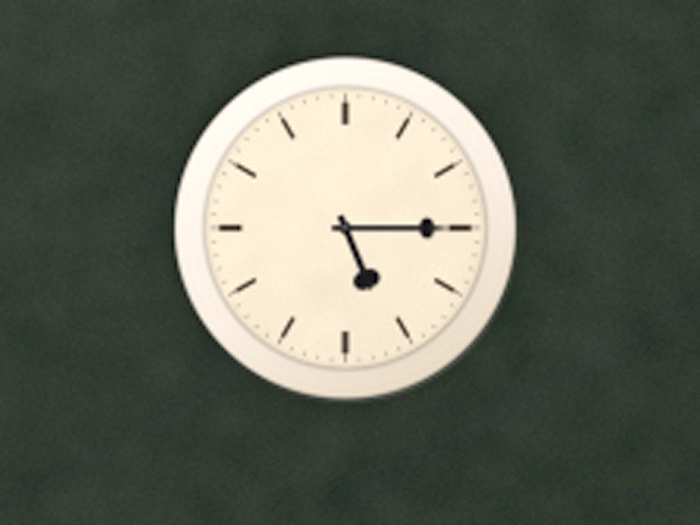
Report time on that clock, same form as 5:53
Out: 5:15
